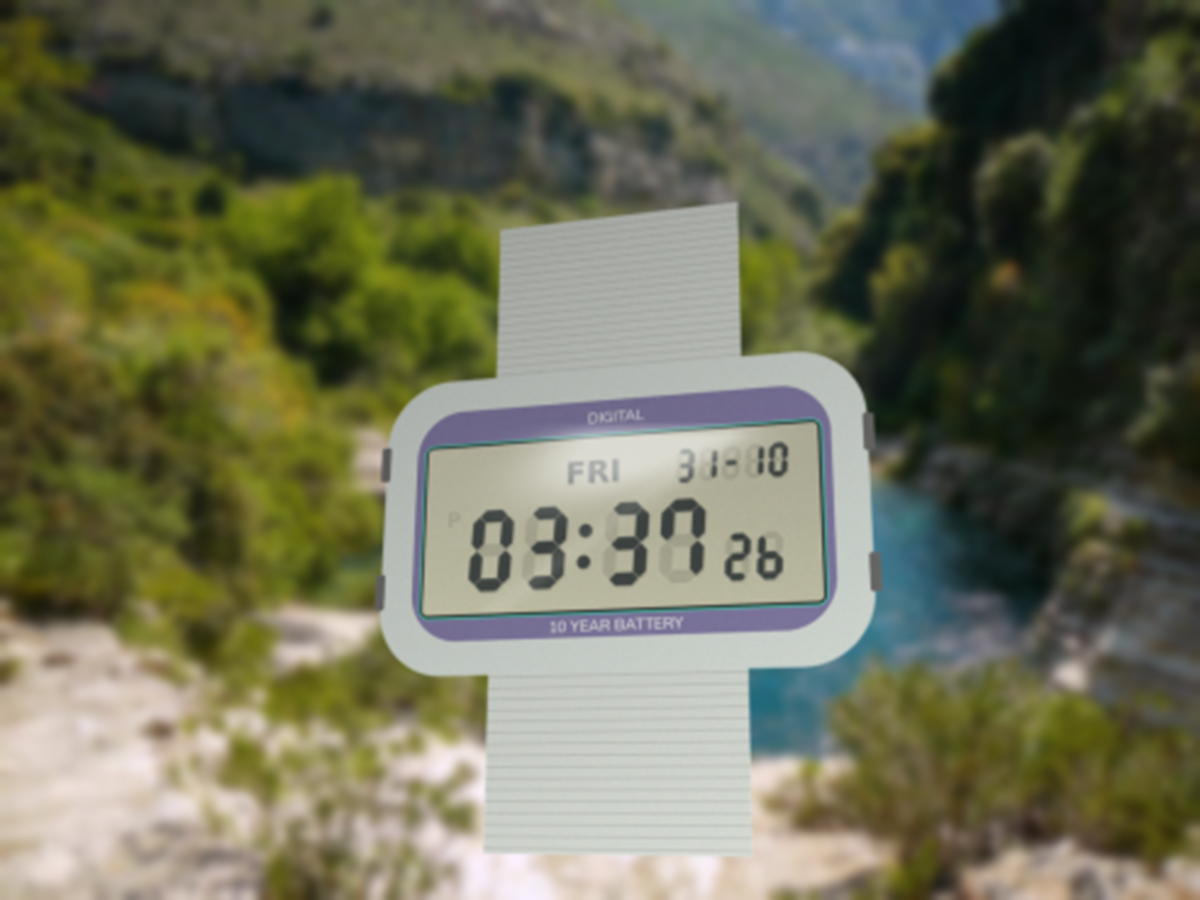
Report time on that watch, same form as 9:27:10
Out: 3:37:26
